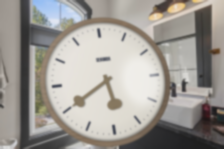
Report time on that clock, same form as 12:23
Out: 5:40
